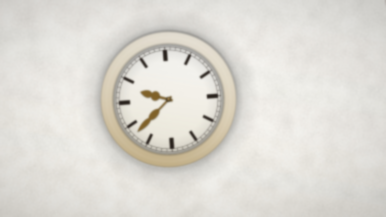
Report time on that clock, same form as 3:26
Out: 9:38
